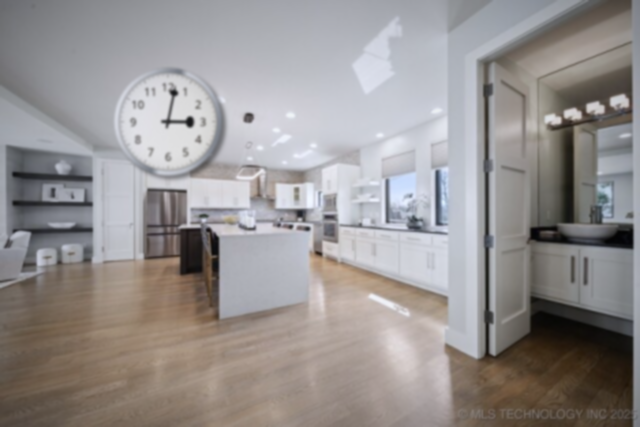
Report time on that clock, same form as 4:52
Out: 3:02
